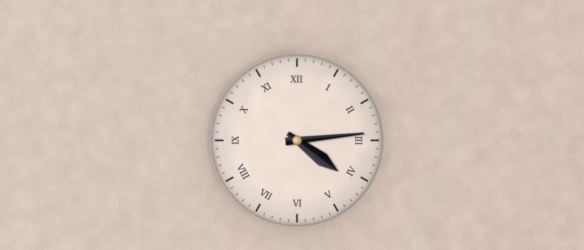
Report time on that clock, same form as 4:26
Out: 4:14
